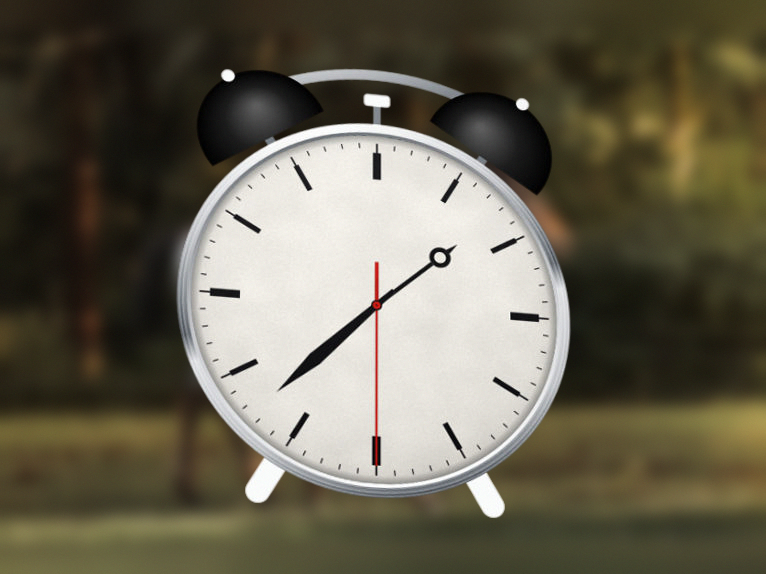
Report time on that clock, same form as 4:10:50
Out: 1:37:30
